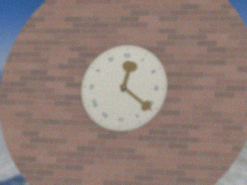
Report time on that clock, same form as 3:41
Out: 12:21
